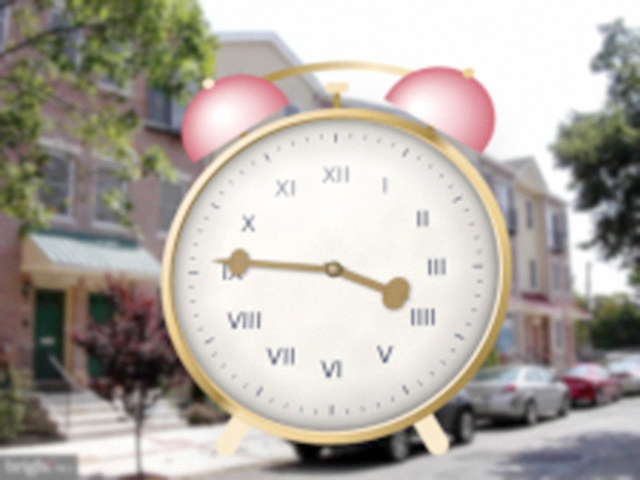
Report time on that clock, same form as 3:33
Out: 3:46
